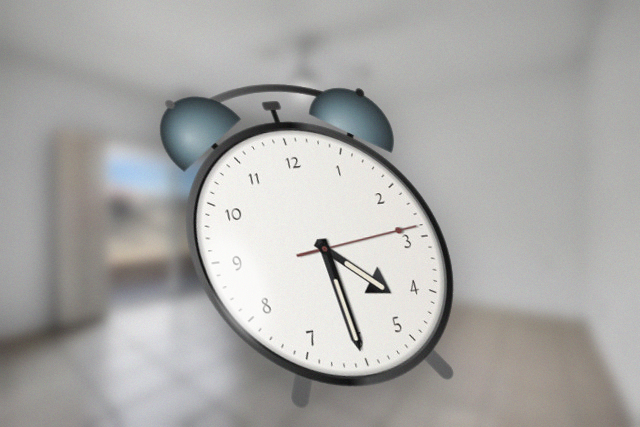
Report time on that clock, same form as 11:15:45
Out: 4:30:14
